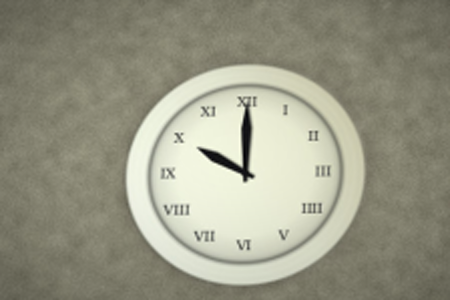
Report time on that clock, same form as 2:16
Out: 10:00
